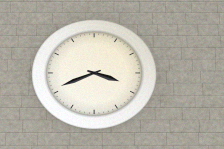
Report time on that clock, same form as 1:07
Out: 3:41
